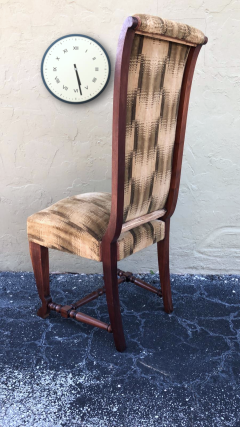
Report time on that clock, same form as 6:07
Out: 5:28
